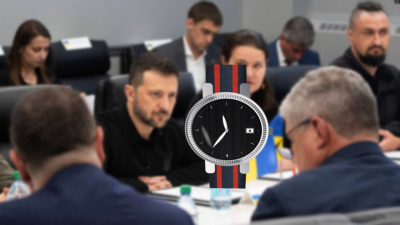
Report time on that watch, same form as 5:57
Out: 11:36
